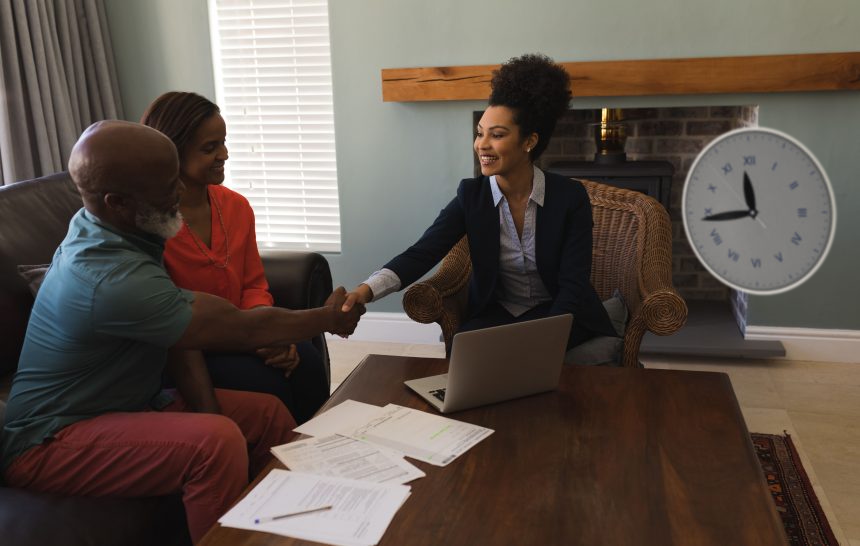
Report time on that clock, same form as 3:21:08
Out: 11:43:53
